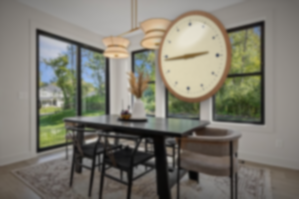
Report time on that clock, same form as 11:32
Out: 2:44
